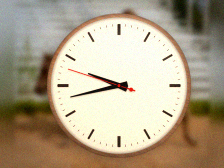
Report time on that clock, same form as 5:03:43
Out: 9:42:48
